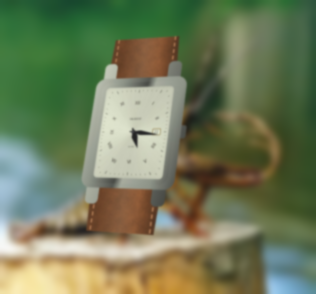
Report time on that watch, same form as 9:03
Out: 5:16
